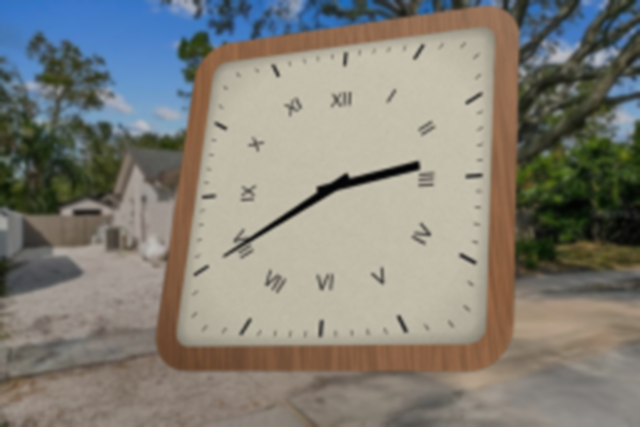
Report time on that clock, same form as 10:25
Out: 2:40
